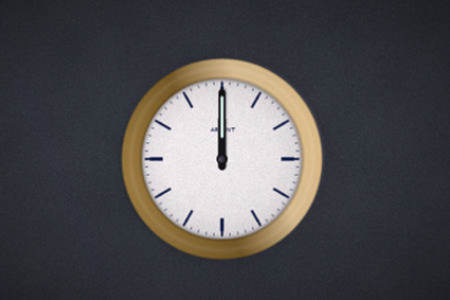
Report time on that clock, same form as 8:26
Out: 12:00
